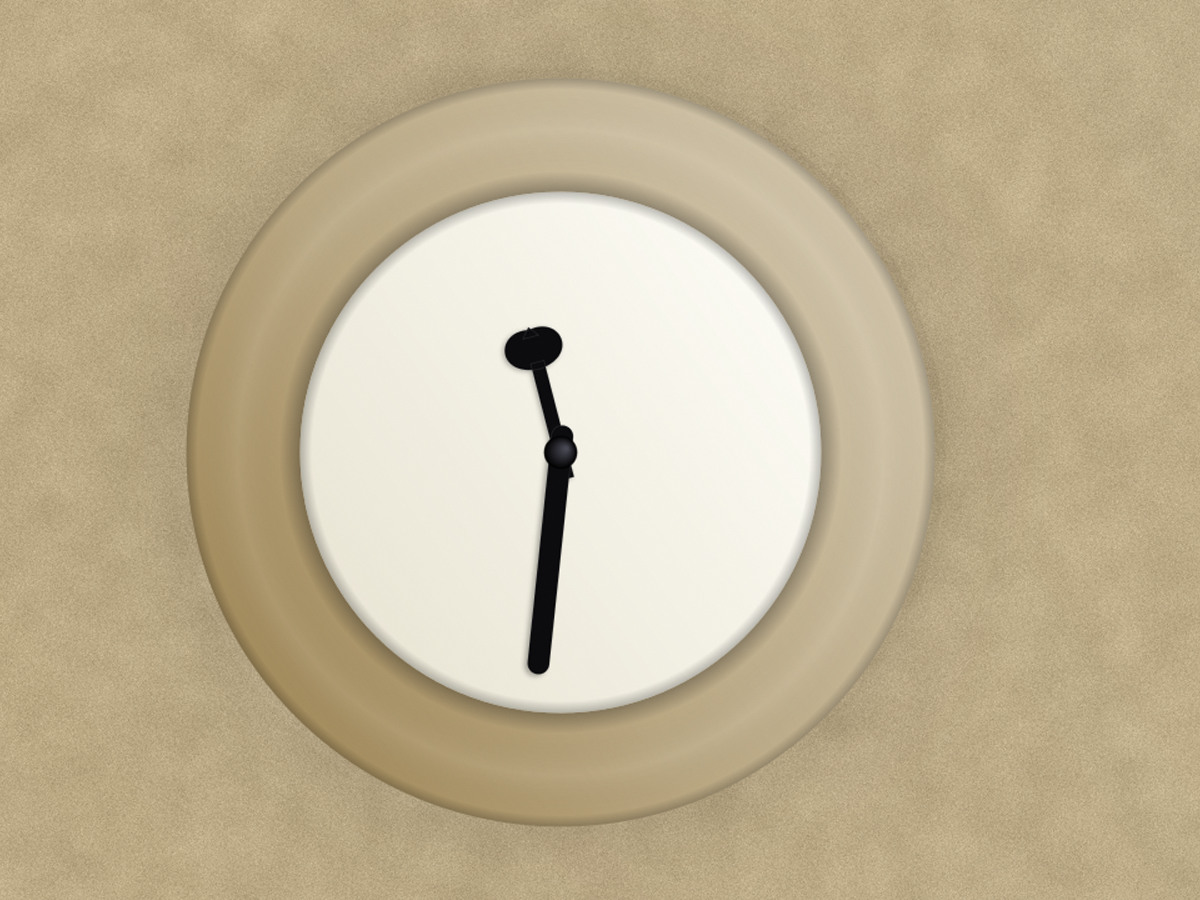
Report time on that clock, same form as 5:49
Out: 11:31
